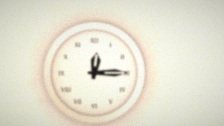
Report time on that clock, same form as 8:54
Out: 12:15
